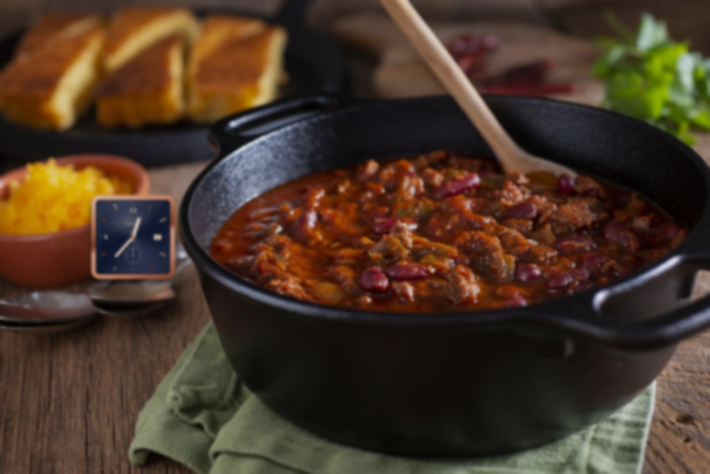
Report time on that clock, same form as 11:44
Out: 12:37
